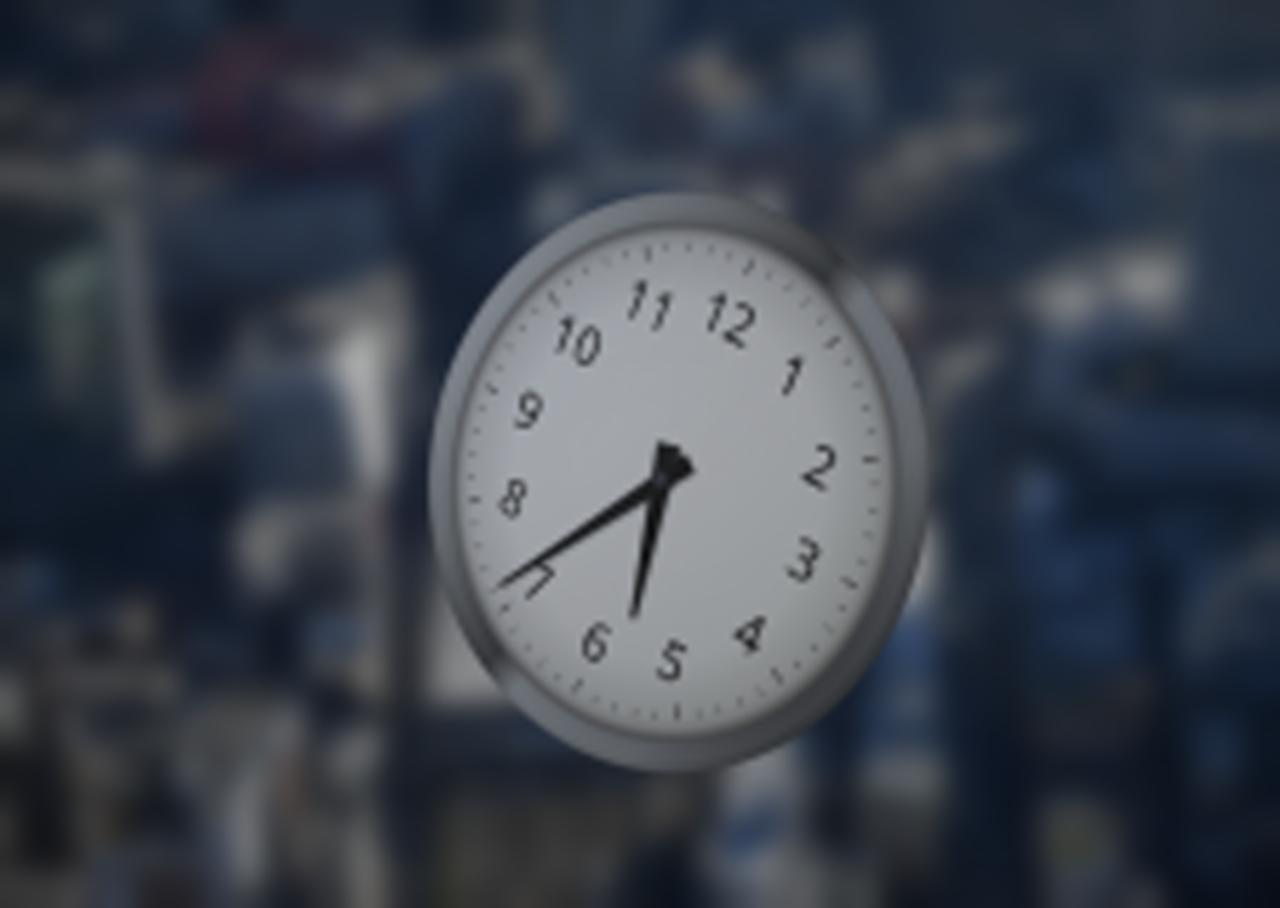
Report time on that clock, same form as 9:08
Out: 5:36
